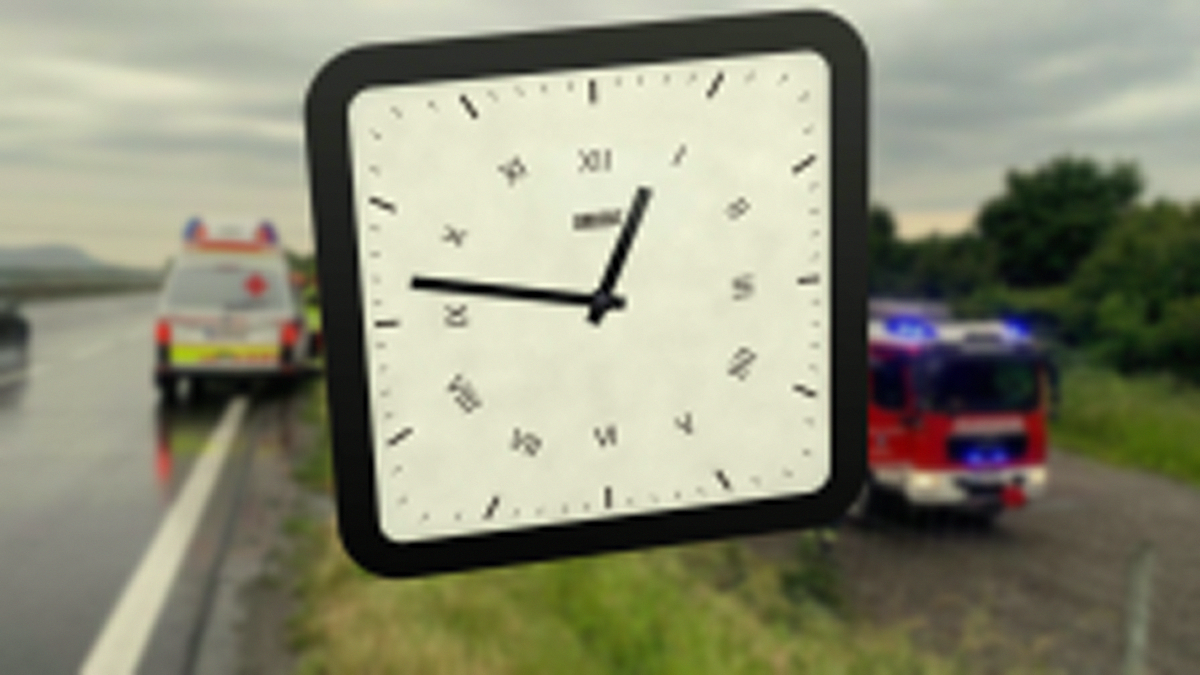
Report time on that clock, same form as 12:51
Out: 12:47
